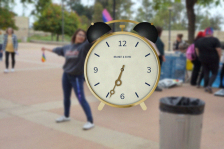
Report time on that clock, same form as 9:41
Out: 6:34
